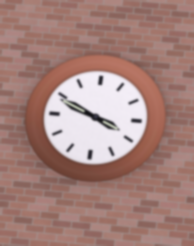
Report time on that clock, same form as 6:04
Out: 3:49
